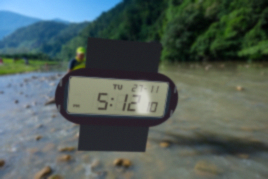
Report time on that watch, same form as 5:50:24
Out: 5:12:10
